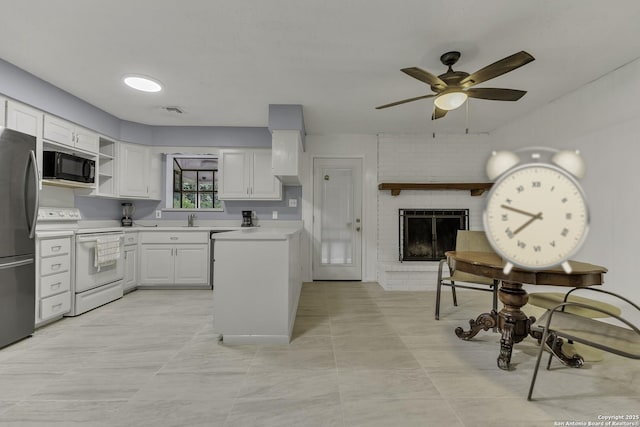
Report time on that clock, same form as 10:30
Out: 7:48
